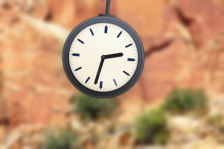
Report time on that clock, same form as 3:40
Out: 2:32
